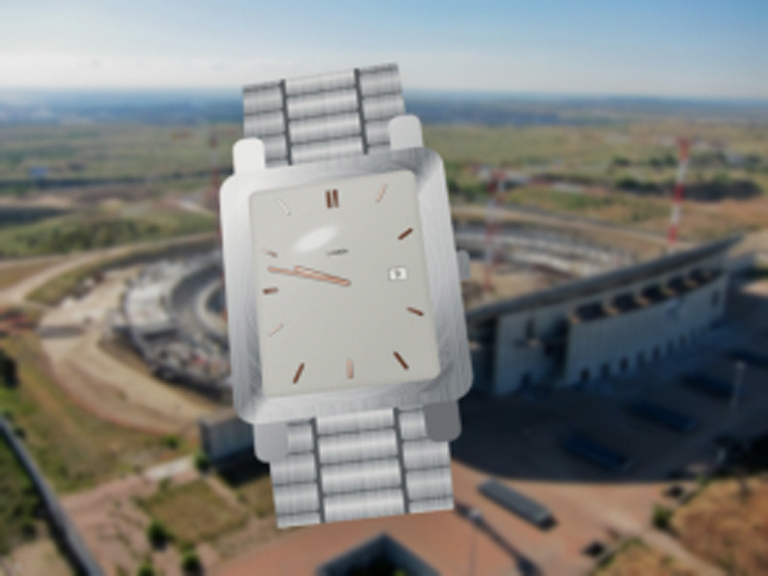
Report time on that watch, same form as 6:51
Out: 9:48
